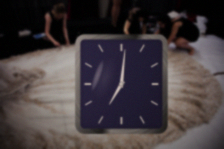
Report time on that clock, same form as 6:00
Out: 7:01
